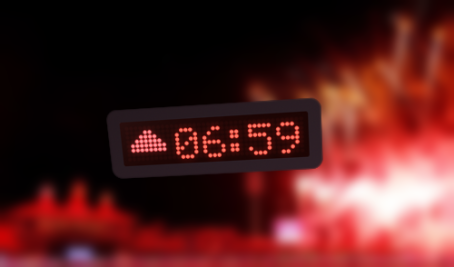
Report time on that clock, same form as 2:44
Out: 6:59
